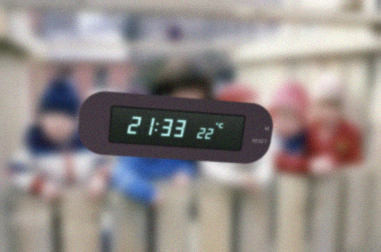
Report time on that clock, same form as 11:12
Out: 21:33
